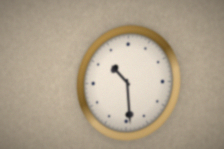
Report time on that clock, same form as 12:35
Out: 10:29
